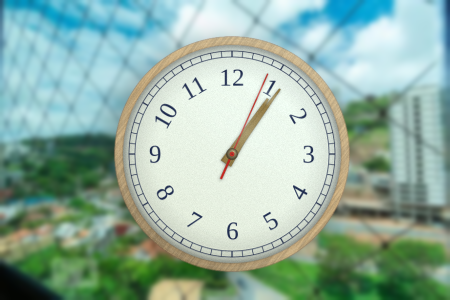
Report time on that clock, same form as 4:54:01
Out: 1:06:04
